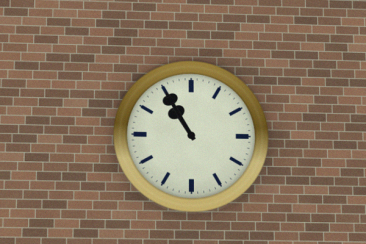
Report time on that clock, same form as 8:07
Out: 10:55
